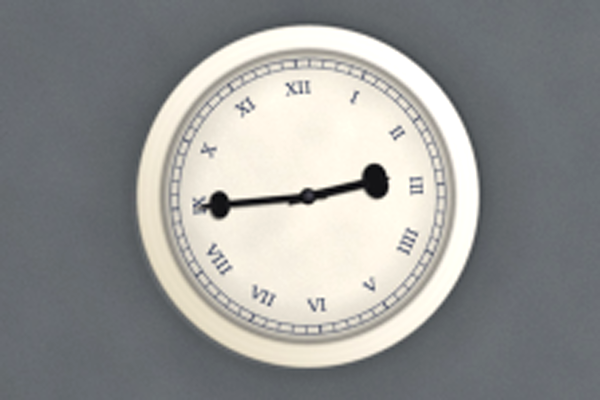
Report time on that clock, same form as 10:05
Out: 2:45
